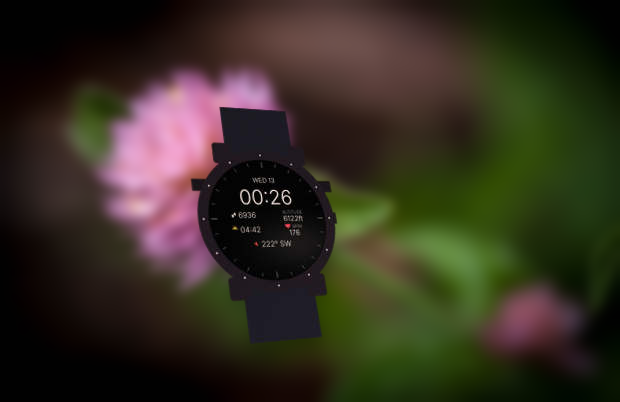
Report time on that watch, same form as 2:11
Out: 0:26
